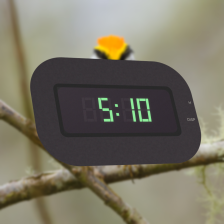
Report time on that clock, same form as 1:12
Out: 5:10
